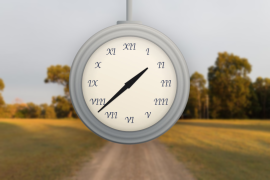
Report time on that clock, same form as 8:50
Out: 1:38
